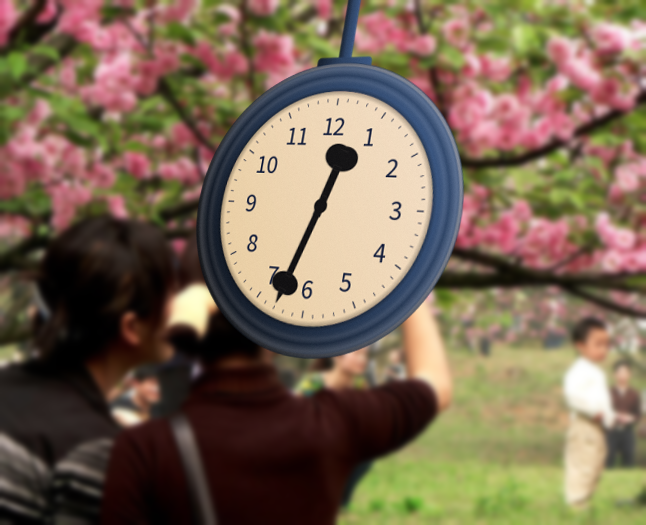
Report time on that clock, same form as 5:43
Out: 12:33
